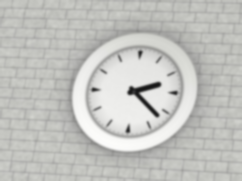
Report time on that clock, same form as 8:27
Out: 2:22
